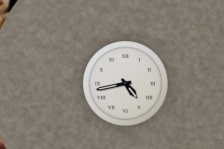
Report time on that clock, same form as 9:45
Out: 4:43
